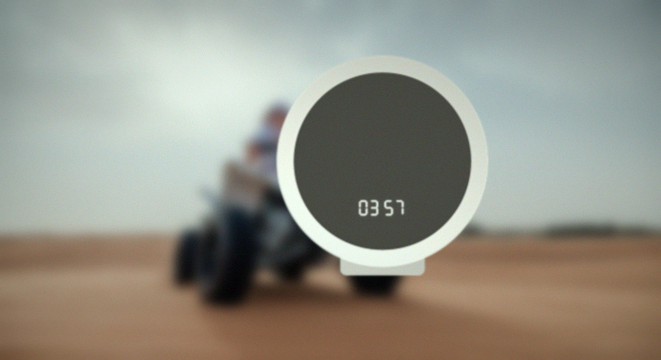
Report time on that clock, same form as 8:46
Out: 3:57
